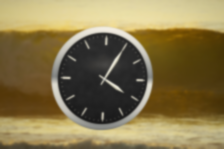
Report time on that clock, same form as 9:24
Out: 4:05
